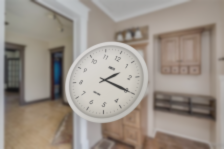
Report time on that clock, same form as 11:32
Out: 1:15
